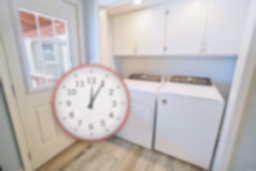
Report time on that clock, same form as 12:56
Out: 12:05
